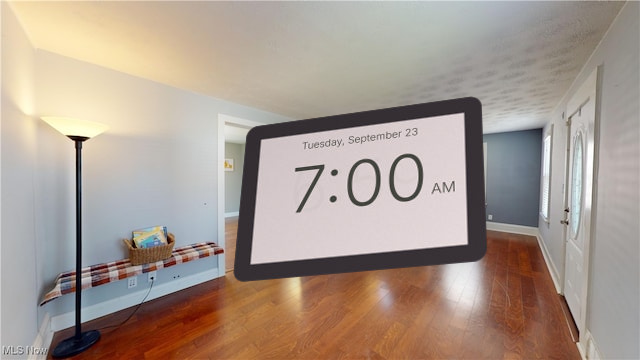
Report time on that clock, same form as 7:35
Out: 7:00
